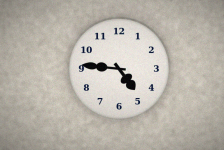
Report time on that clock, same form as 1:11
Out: 4:46
